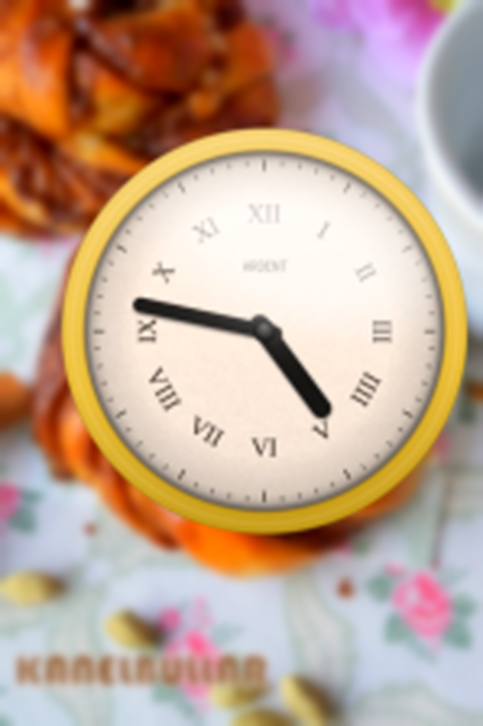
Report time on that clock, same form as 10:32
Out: 4:47
